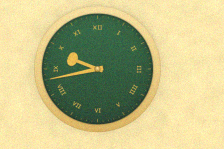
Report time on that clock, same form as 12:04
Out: 9:43
